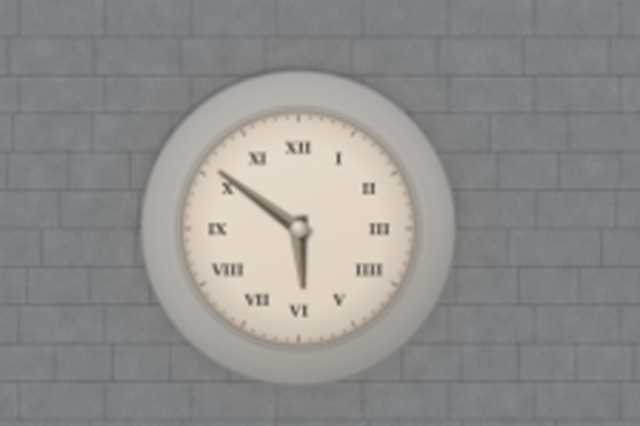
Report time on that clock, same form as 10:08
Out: 5:51
